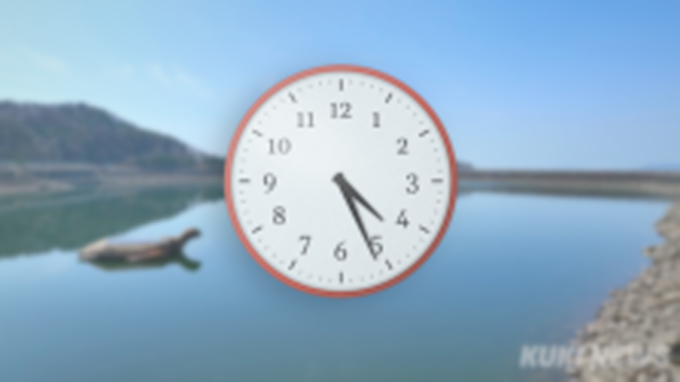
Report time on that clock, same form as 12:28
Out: 4:26
